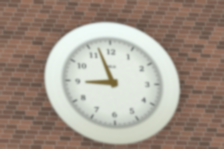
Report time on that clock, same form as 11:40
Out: 8:57
